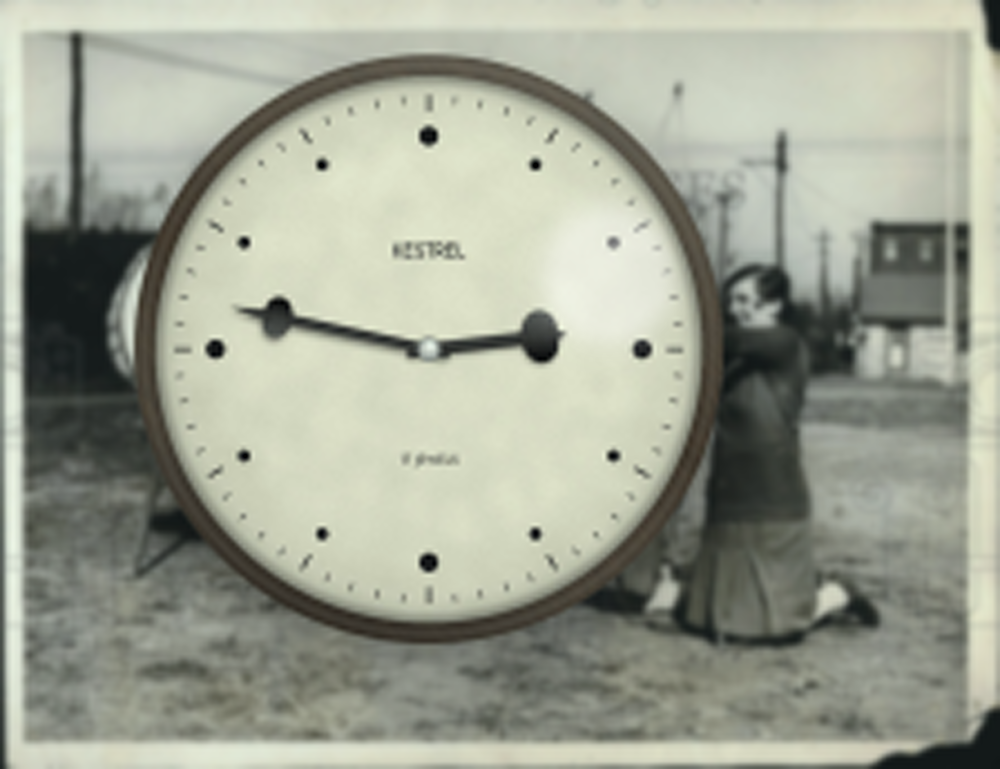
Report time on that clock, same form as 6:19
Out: 2:47
